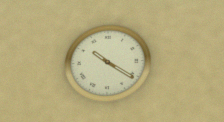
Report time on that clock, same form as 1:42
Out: 10:21
